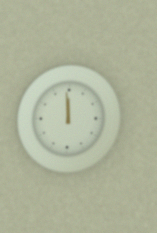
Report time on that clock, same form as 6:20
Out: 11:59
